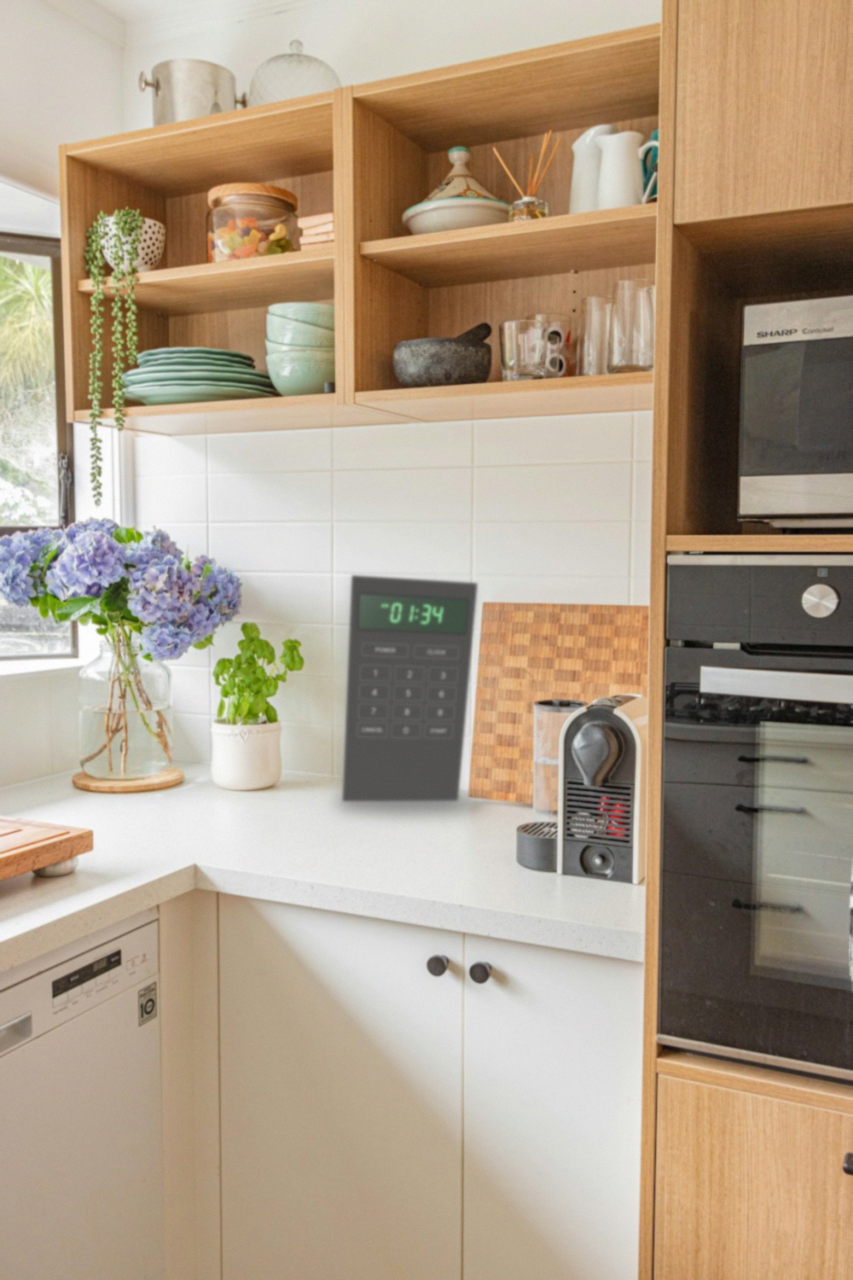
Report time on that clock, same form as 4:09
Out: 1:34
